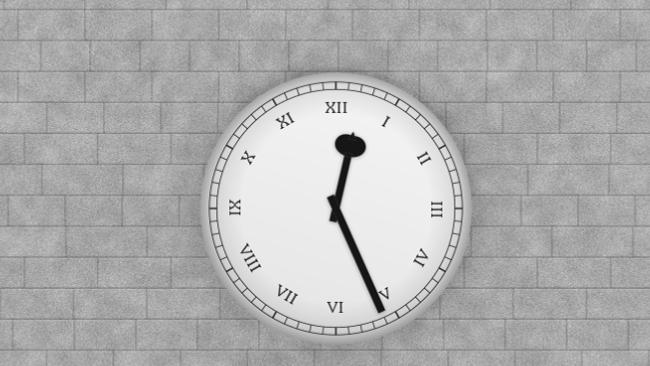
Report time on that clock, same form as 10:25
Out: 12:26
